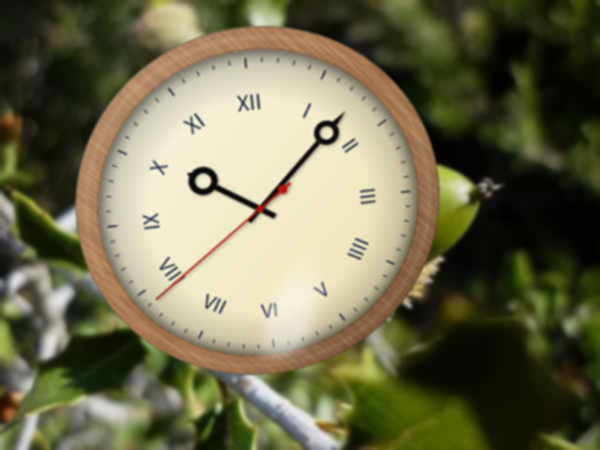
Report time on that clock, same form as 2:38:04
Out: 10:07:39
